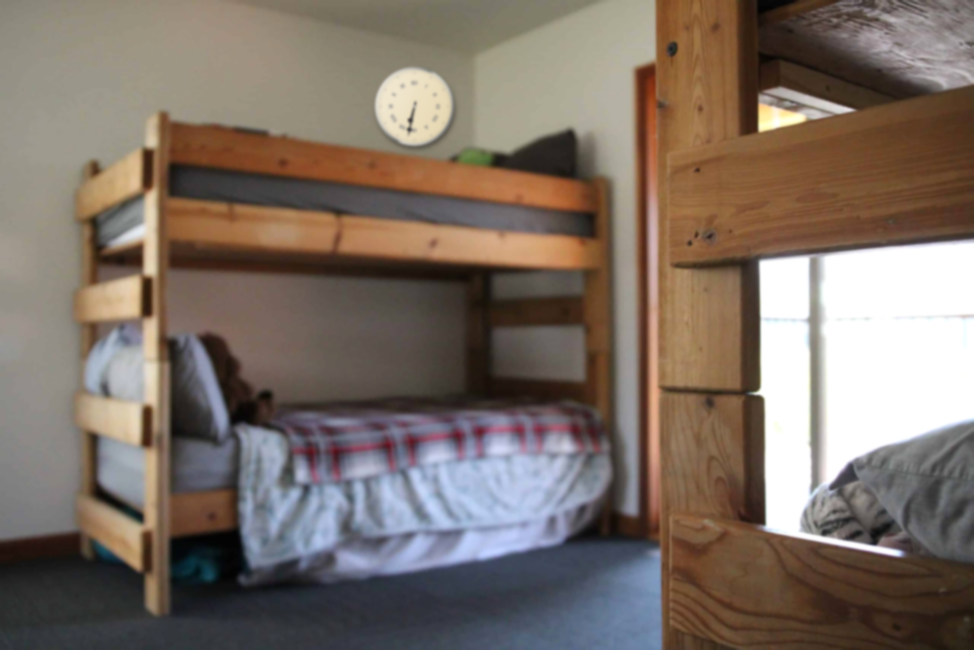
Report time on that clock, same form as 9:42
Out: 6:32
